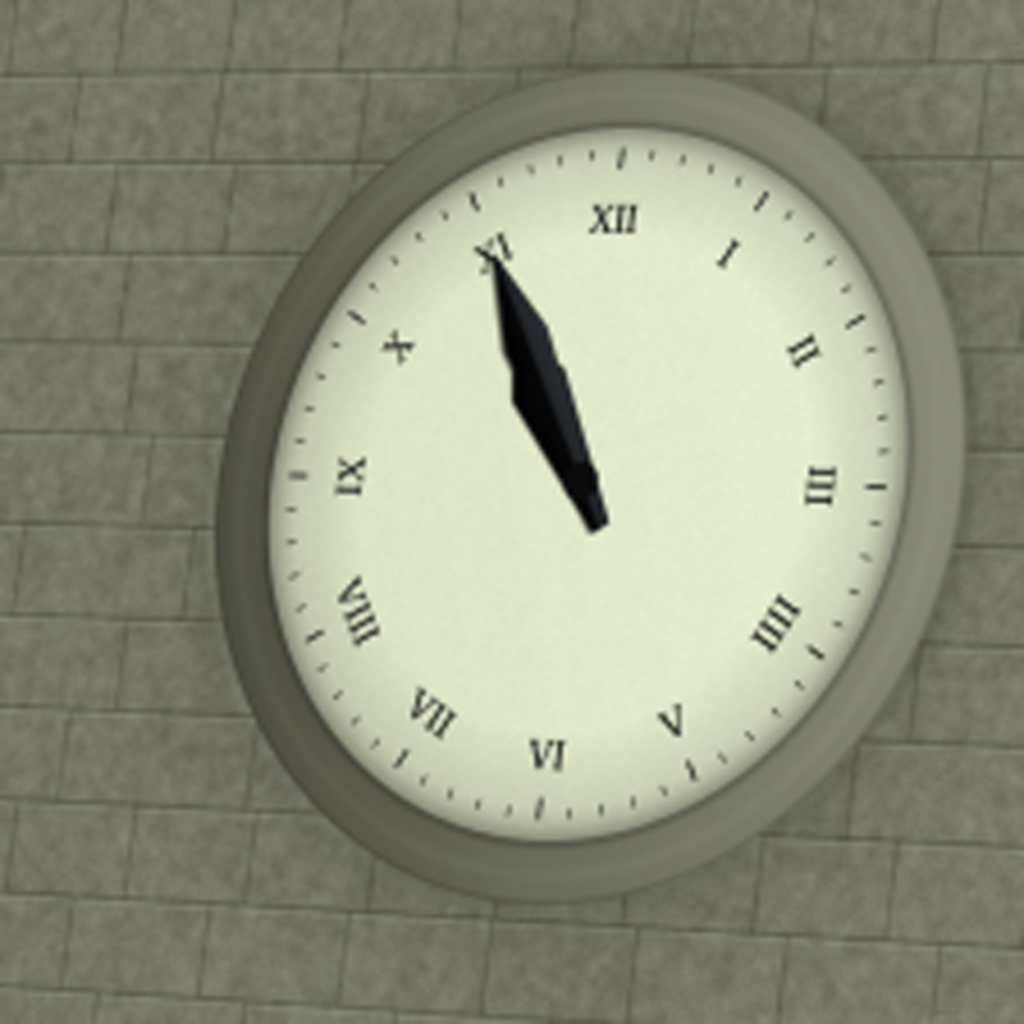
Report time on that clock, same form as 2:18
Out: 10:55
